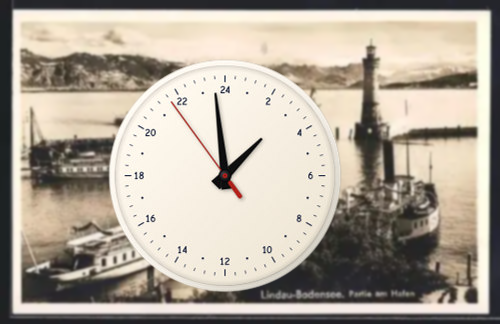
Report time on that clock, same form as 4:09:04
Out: 2:58:54
